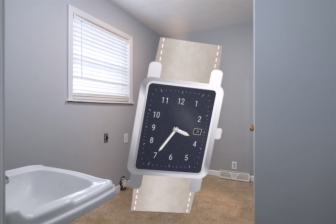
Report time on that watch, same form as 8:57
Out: 3:35
